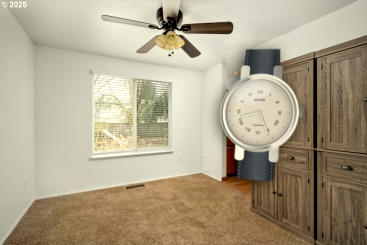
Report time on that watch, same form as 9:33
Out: 8:26
